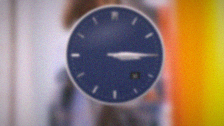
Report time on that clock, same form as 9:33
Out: 3:15
